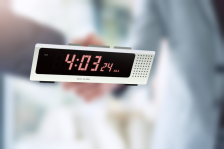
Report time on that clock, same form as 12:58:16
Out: 4:03:24
